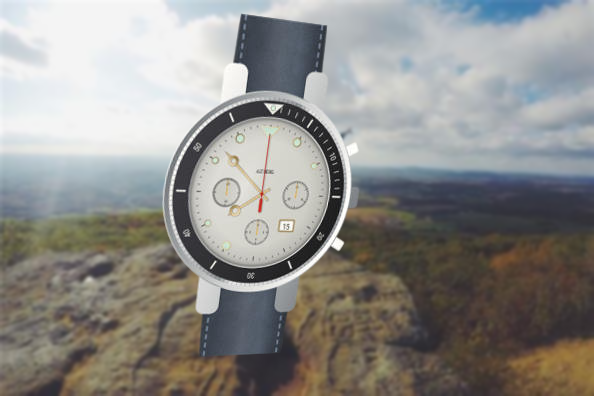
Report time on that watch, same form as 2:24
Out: 7:52
